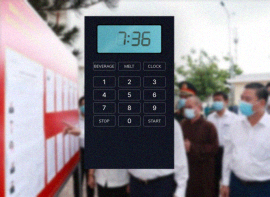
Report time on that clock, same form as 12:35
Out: 7:36
